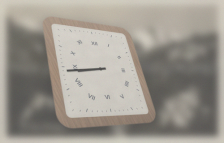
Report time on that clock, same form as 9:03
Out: 8:44
